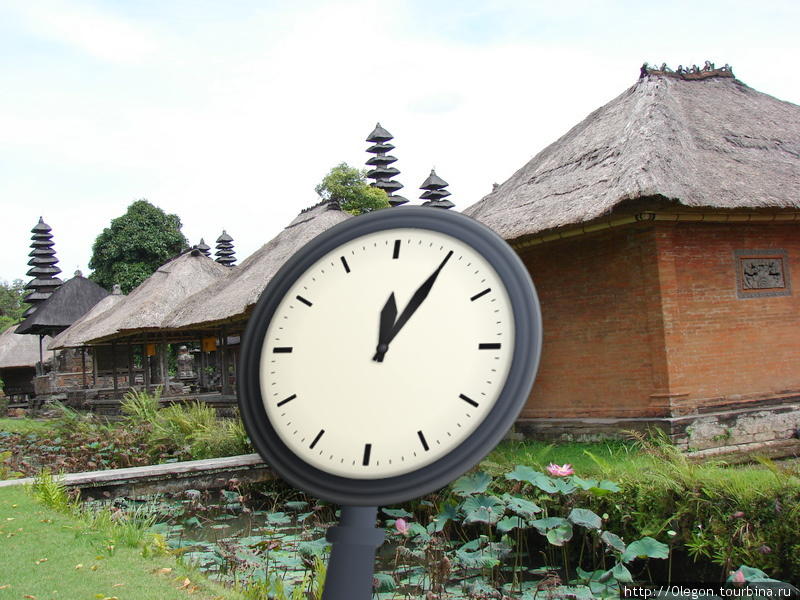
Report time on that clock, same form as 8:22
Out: 12:05
